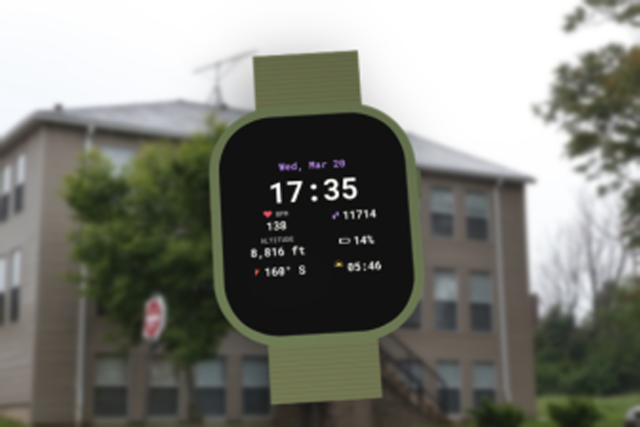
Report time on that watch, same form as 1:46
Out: 17:35
